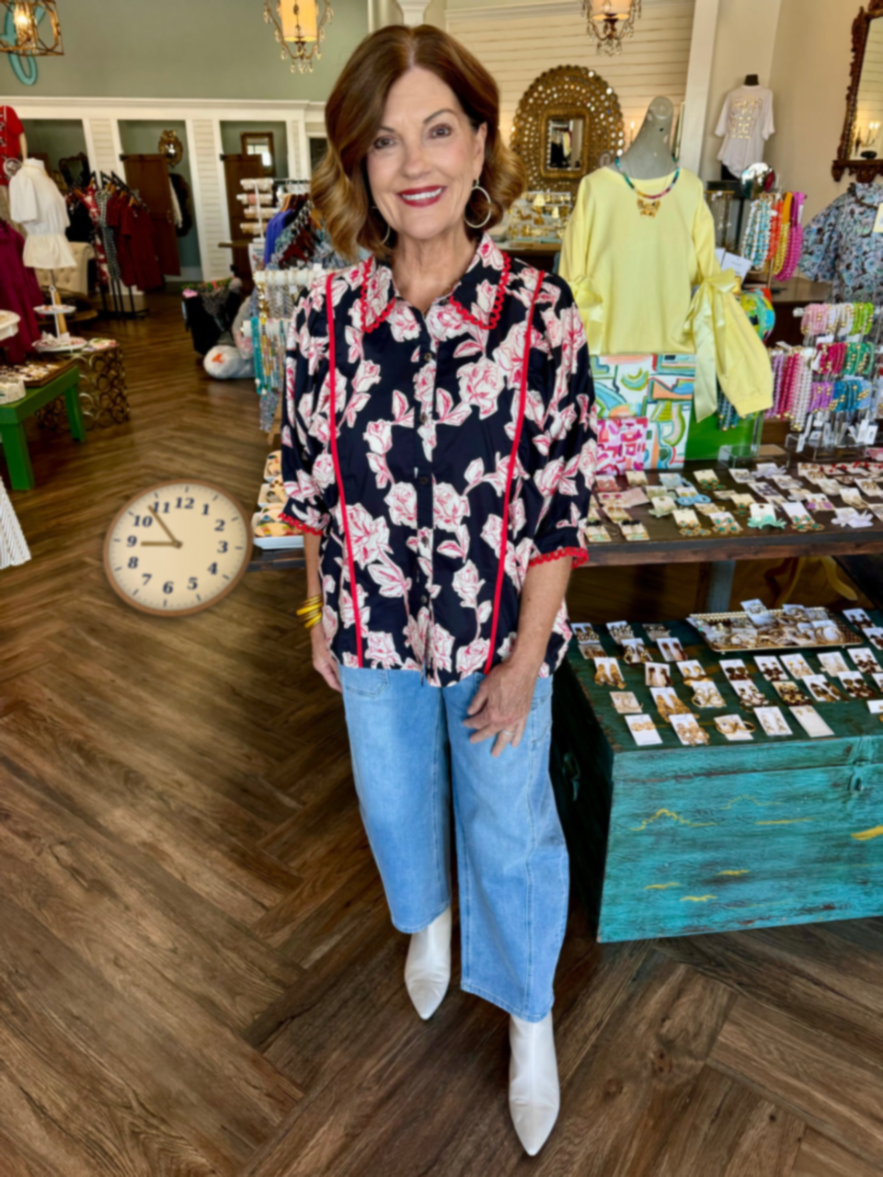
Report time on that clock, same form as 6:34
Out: 8:53
